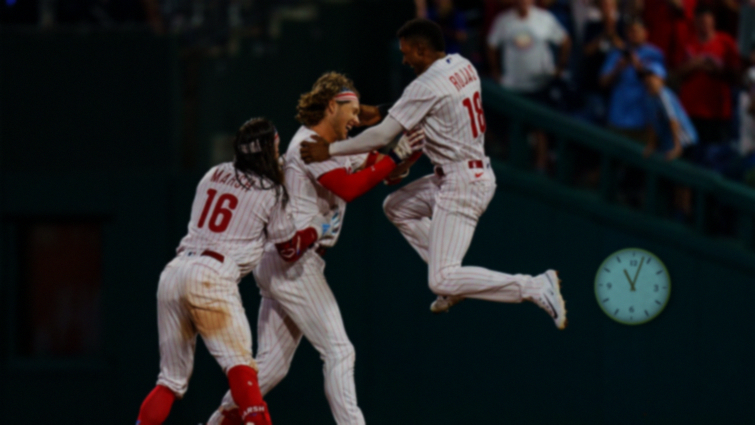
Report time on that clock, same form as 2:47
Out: 11:03
